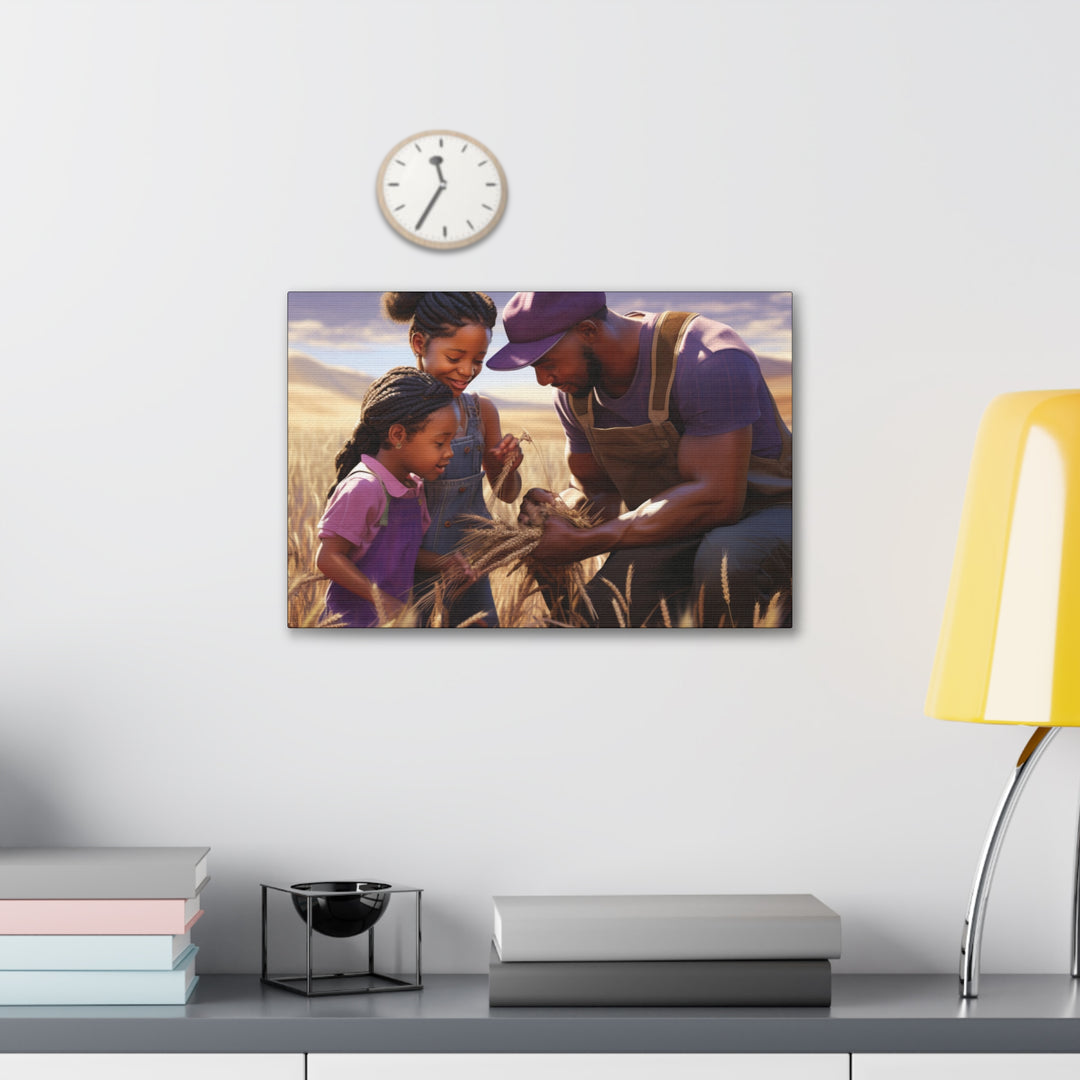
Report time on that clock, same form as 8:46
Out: 11:35
